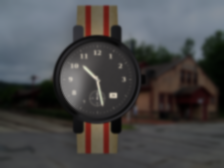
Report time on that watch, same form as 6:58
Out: 10:28
